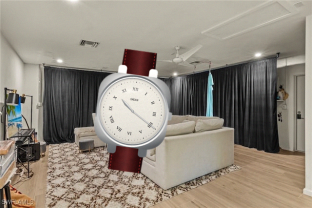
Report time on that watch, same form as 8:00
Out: 10:20
